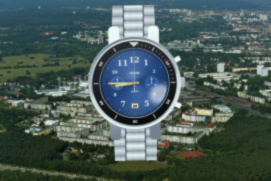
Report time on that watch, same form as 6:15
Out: 8:45
